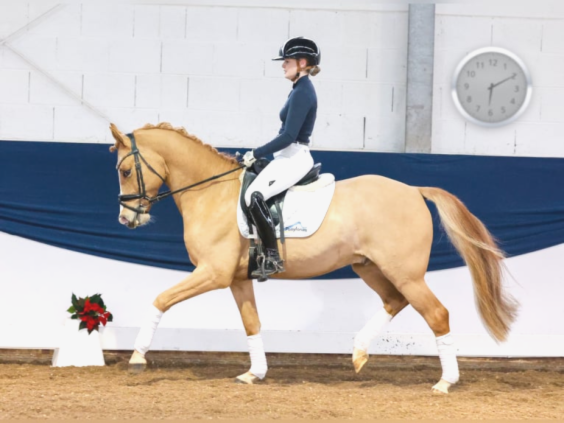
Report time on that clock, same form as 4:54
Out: 6:10
